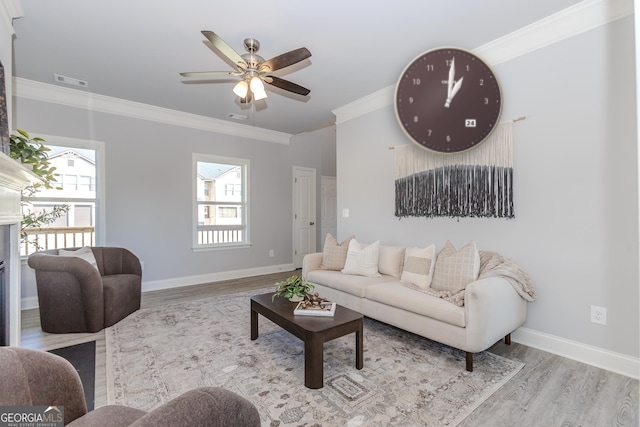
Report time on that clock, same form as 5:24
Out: 1:01
